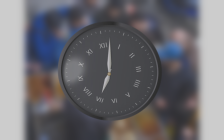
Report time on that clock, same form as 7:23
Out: 7:02
